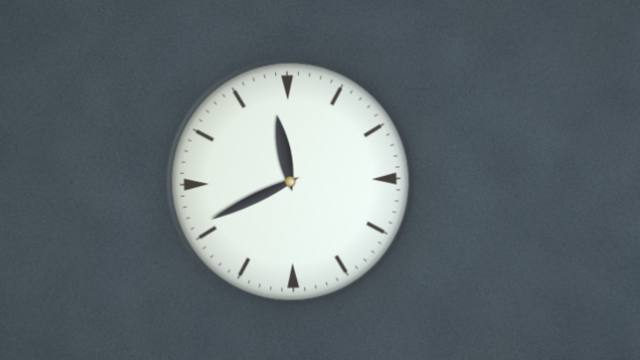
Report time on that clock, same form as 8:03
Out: 11:41
